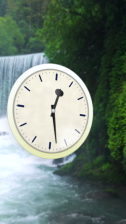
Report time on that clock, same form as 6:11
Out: 12:28
